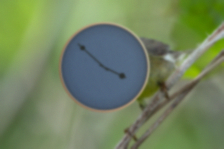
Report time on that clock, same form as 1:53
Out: 3:52
